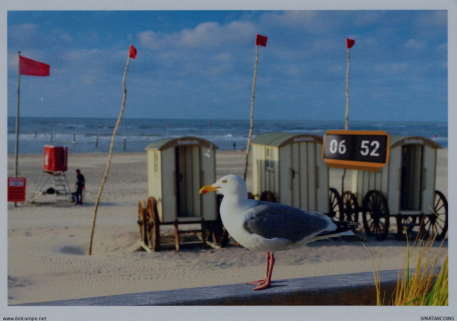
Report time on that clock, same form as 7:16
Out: 6:52
